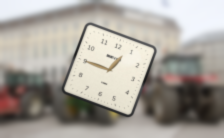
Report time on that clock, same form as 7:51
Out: 12:45
